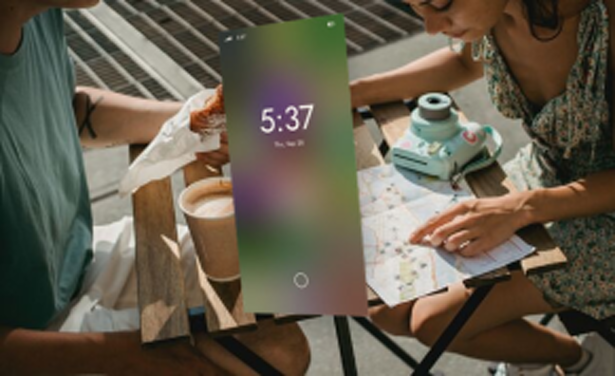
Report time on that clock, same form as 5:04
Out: 5:37
